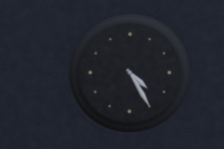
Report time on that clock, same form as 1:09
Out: 4:25
